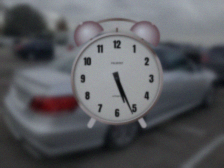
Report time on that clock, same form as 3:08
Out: 5:26
